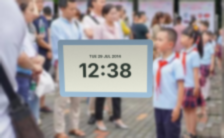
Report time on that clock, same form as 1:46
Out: 12:38
